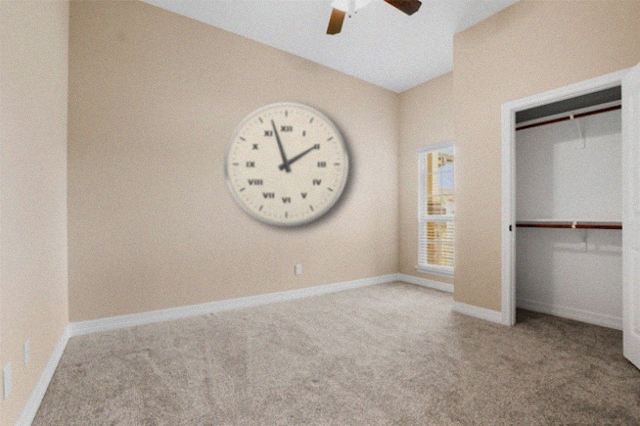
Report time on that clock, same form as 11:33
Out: 1:57
